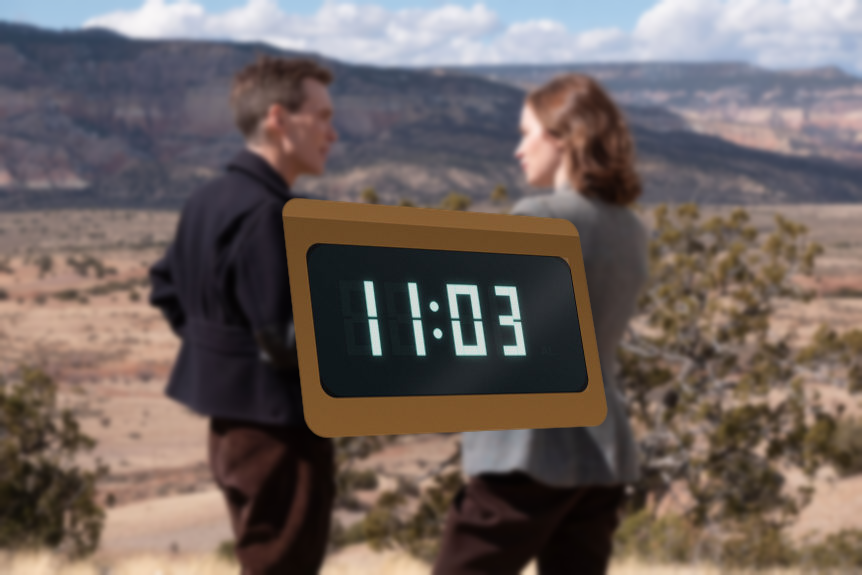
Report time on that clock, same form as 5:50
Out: 11:03
